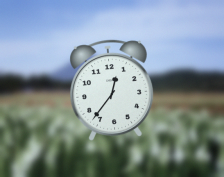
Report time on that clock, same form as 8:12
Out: 12:37
